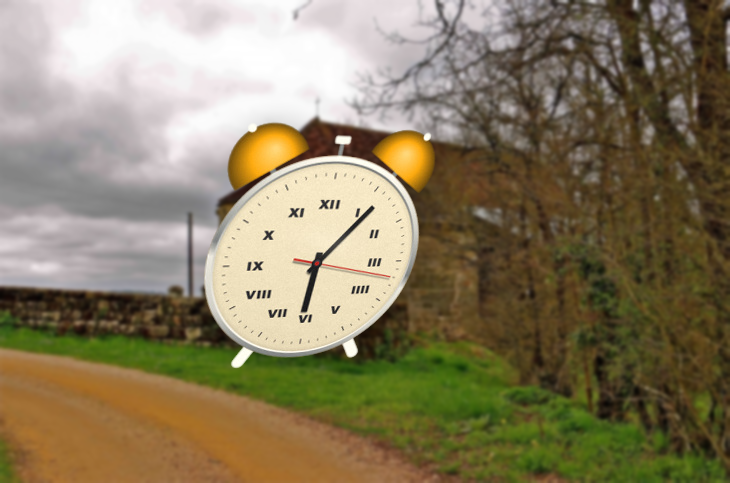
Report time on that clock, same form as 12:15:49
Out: 6:06:17
